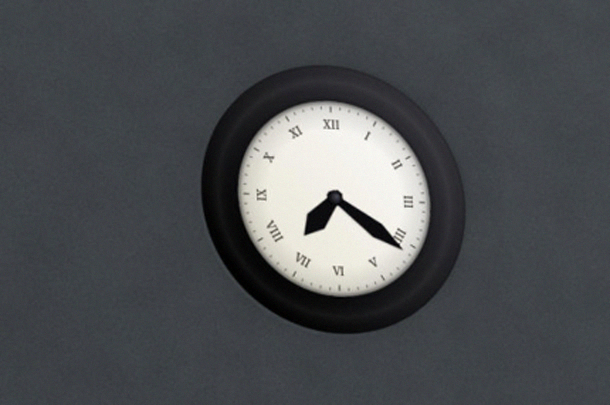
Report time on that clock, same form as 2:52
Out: 7:21
